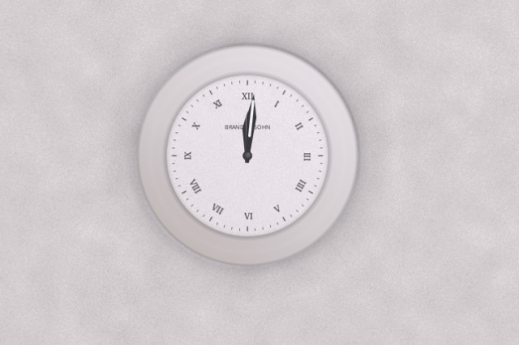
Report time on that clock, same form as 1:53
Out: 12:01
